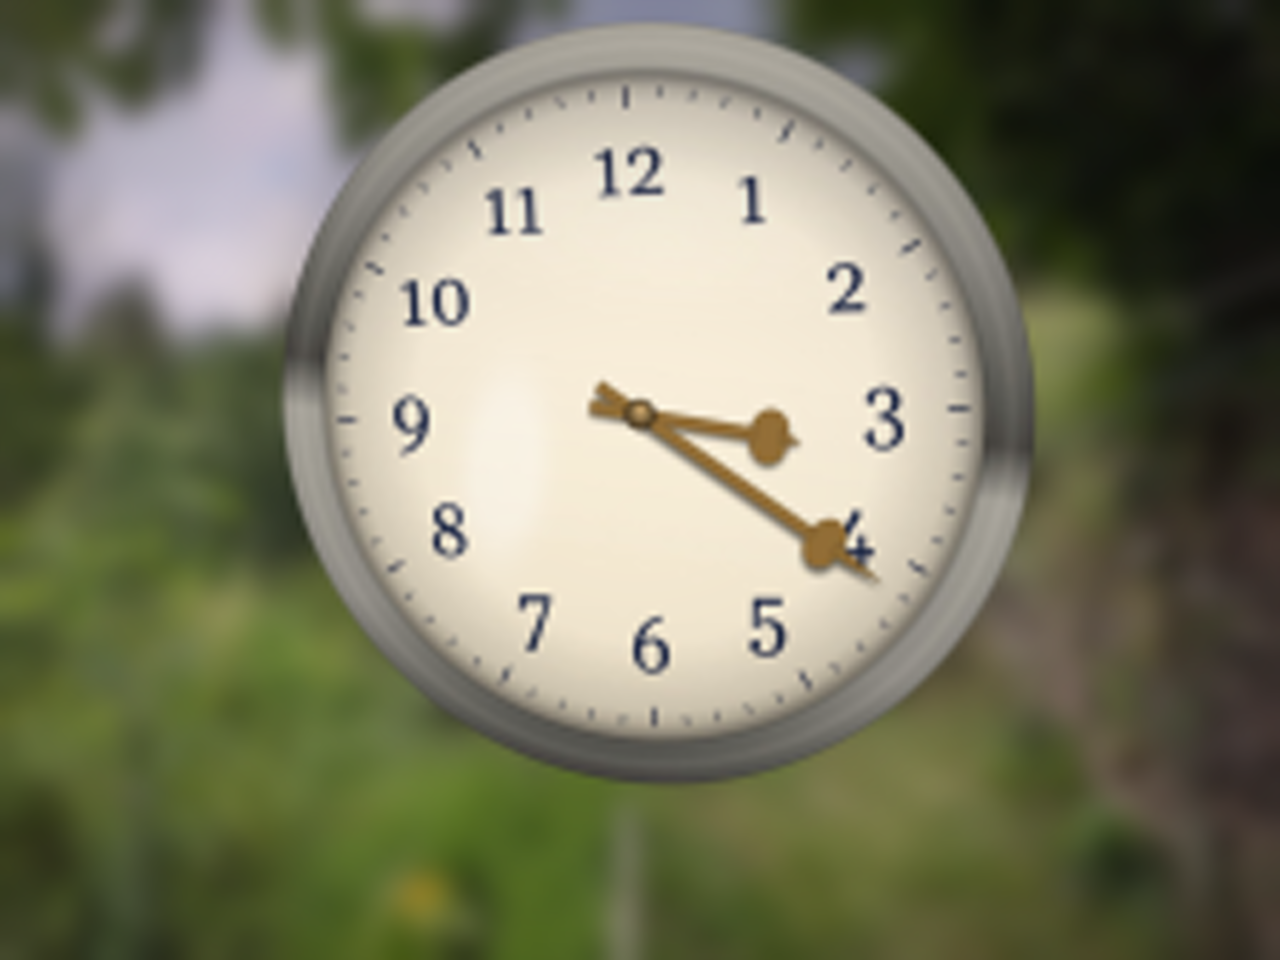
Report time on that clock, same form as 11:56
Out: 3:21
